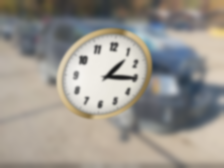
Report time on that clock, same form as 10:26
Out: 1:15
